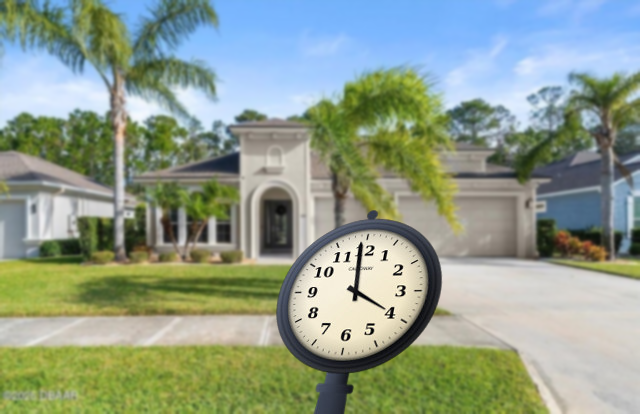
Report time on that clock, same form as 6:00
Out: 3:59
